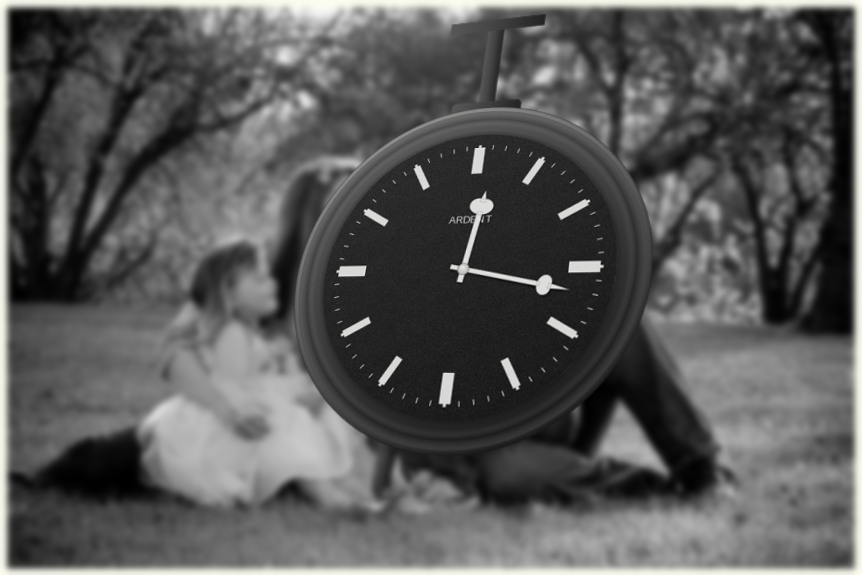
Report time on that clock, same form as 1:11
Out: 12:17
